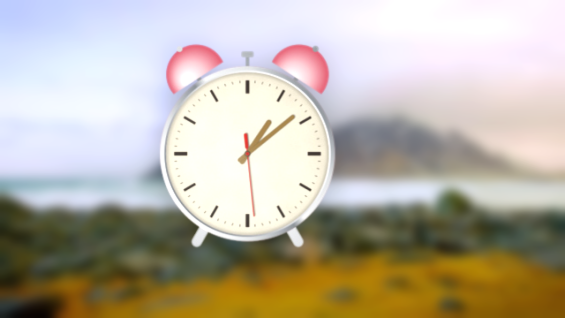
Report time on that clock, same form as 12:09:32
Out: 1:08:29
